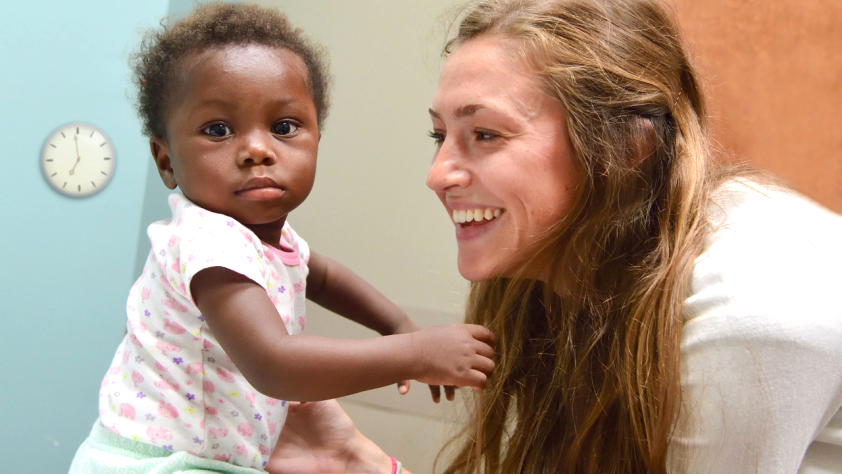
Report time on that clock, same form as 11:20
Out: 6:59
